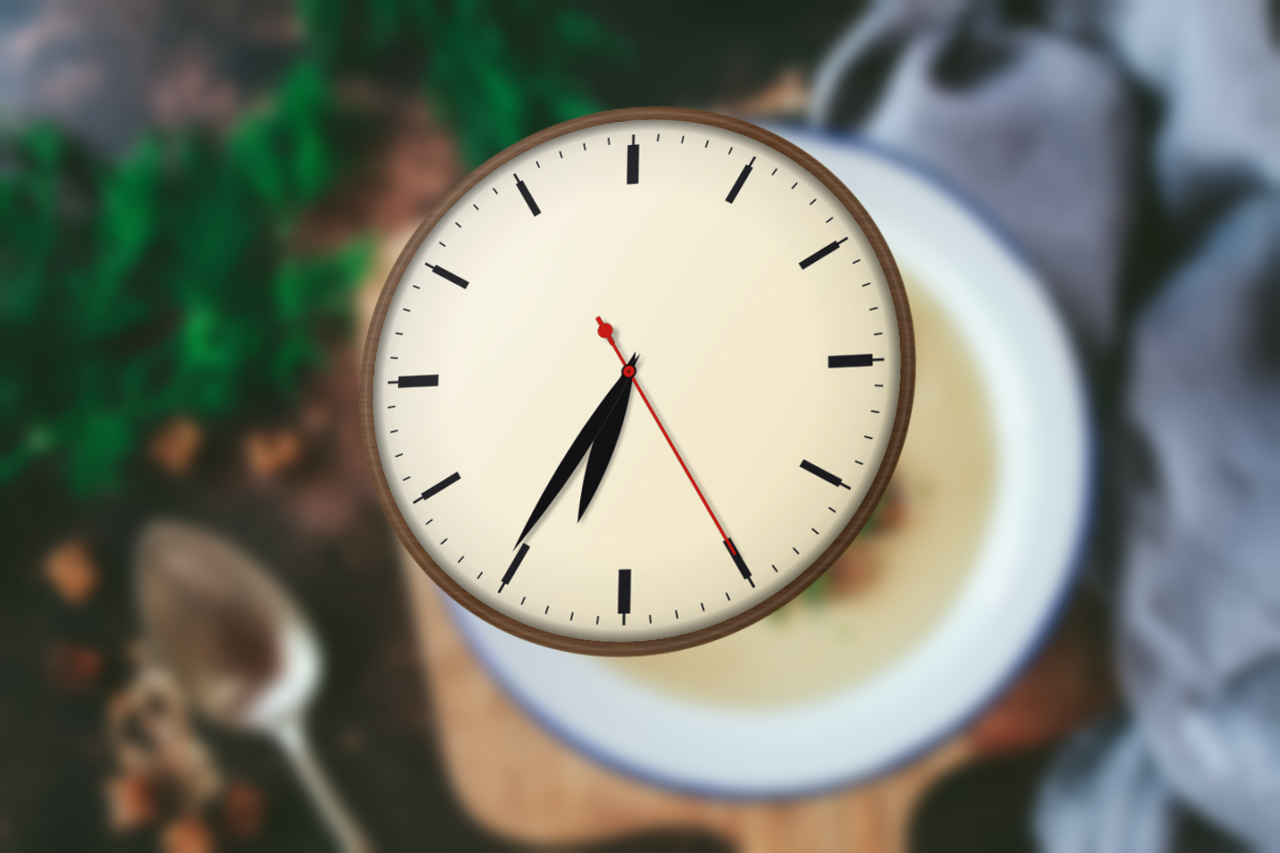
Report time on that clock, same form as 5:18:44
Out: 6:35:25
